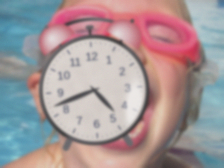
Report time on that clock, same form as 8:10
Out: 4:42
